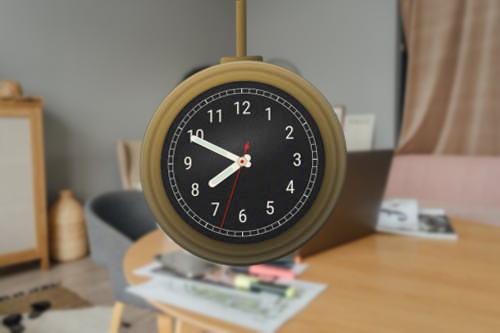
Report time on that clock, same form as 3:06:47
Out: 7:49:33
